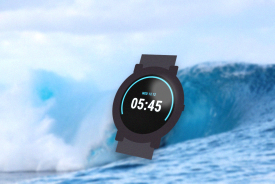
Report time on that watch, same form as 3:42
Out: 5:45
